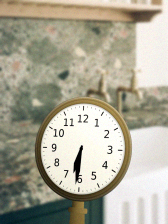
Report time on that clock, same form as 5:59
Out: 6:31
